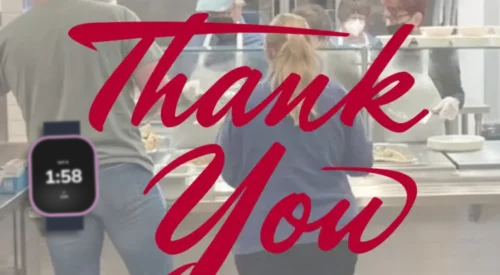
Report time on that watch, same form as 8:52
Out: 1:58
